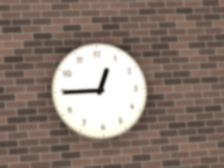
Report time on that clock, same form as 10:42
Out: 12:45
